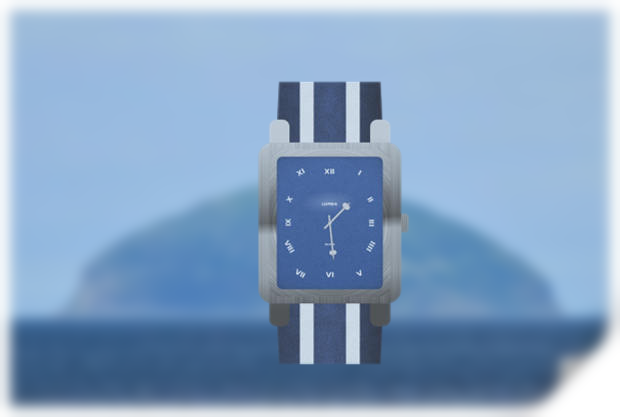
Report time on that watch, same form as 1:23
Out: 1:29
